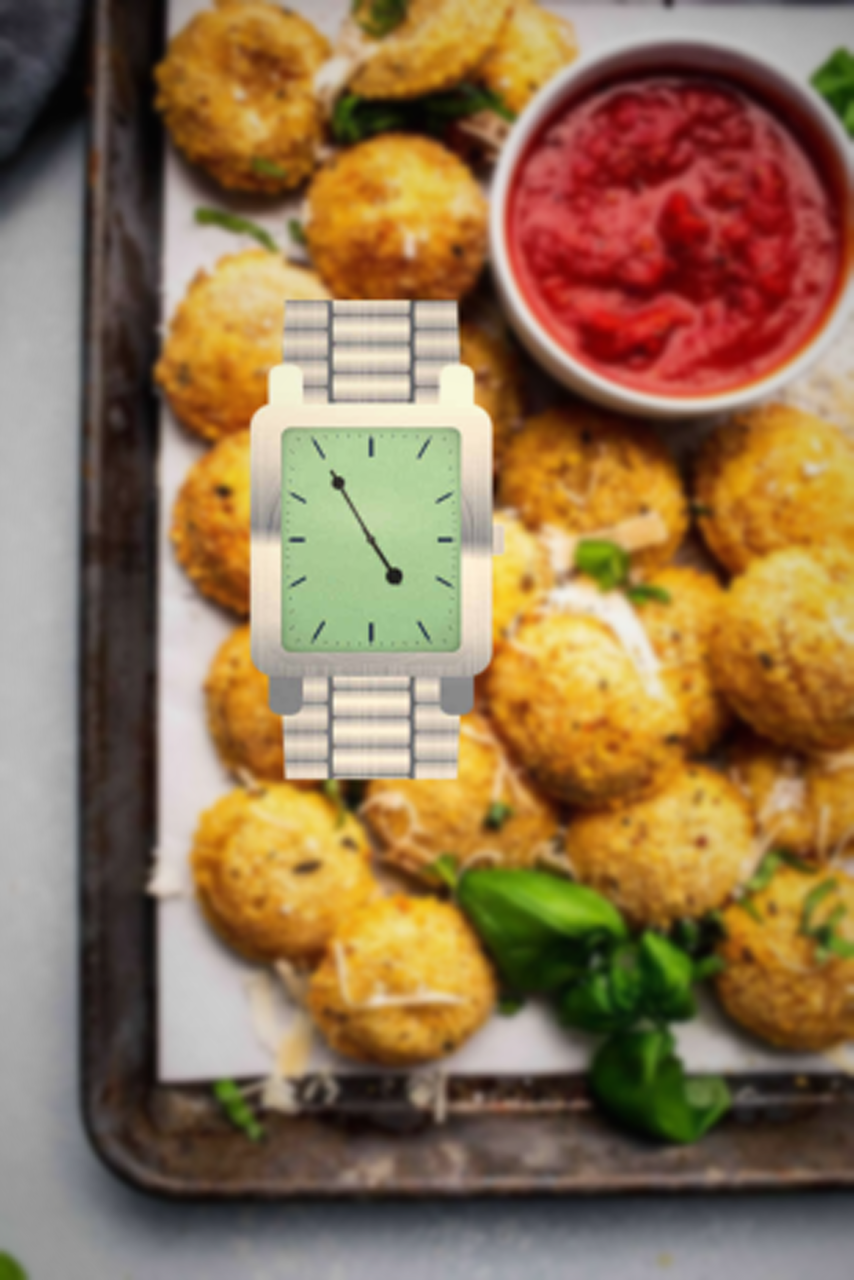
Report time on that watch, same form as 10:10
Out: 4:55
